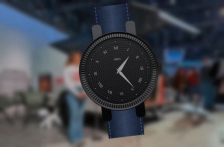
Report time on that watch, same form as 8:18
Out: 1:24
